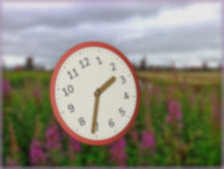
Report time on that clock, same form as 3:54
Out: 2:36
